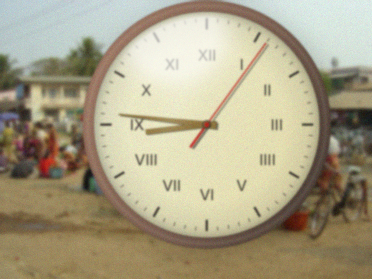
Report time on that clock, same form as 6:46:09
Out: 8:46:06
